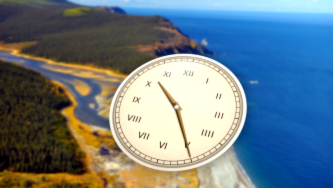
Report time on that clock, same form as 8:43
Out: 10:25
